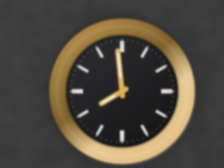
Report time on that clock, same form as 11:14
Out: 7:59
